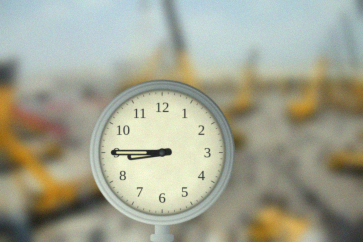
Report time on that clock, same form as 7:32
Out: 8:45
